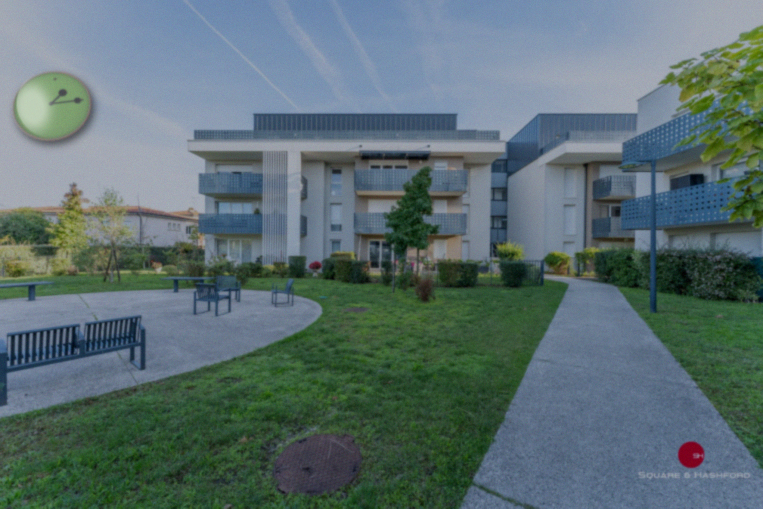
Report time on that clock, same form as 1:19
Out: 1:13
